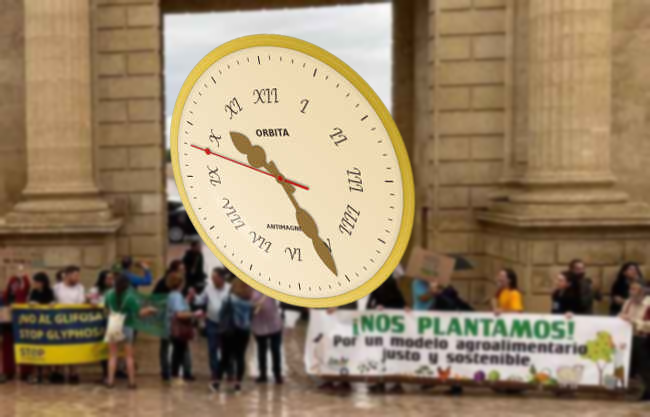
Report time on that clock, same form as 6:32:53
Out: 10:25:48
